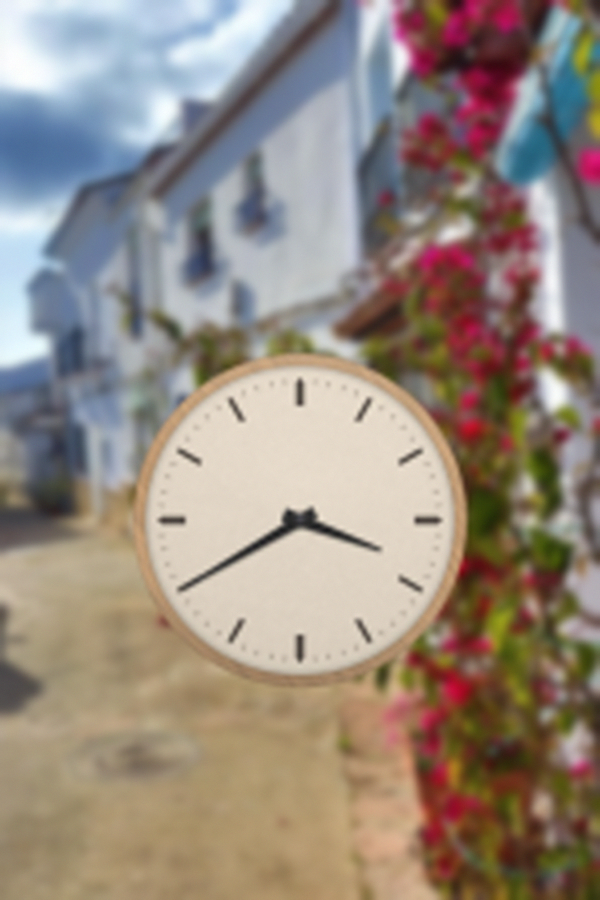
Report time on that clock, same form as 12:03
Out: 3:40
